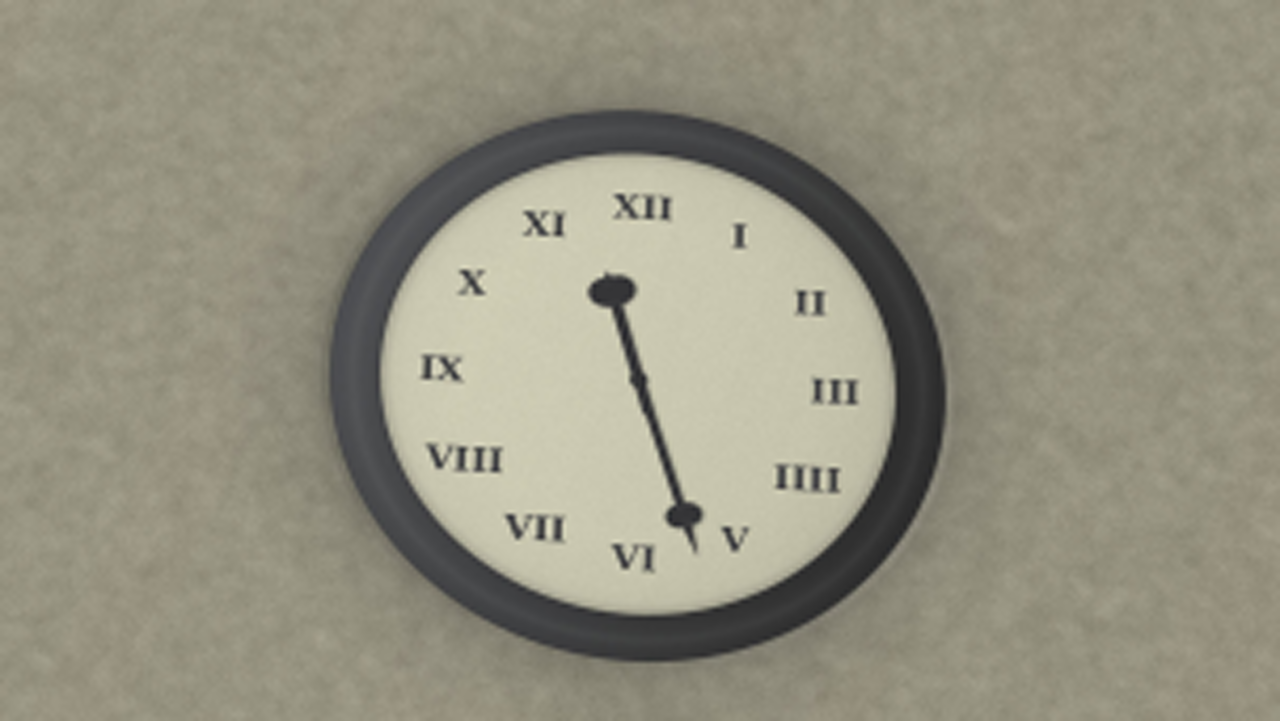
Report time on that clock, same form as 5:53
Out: 11:27
